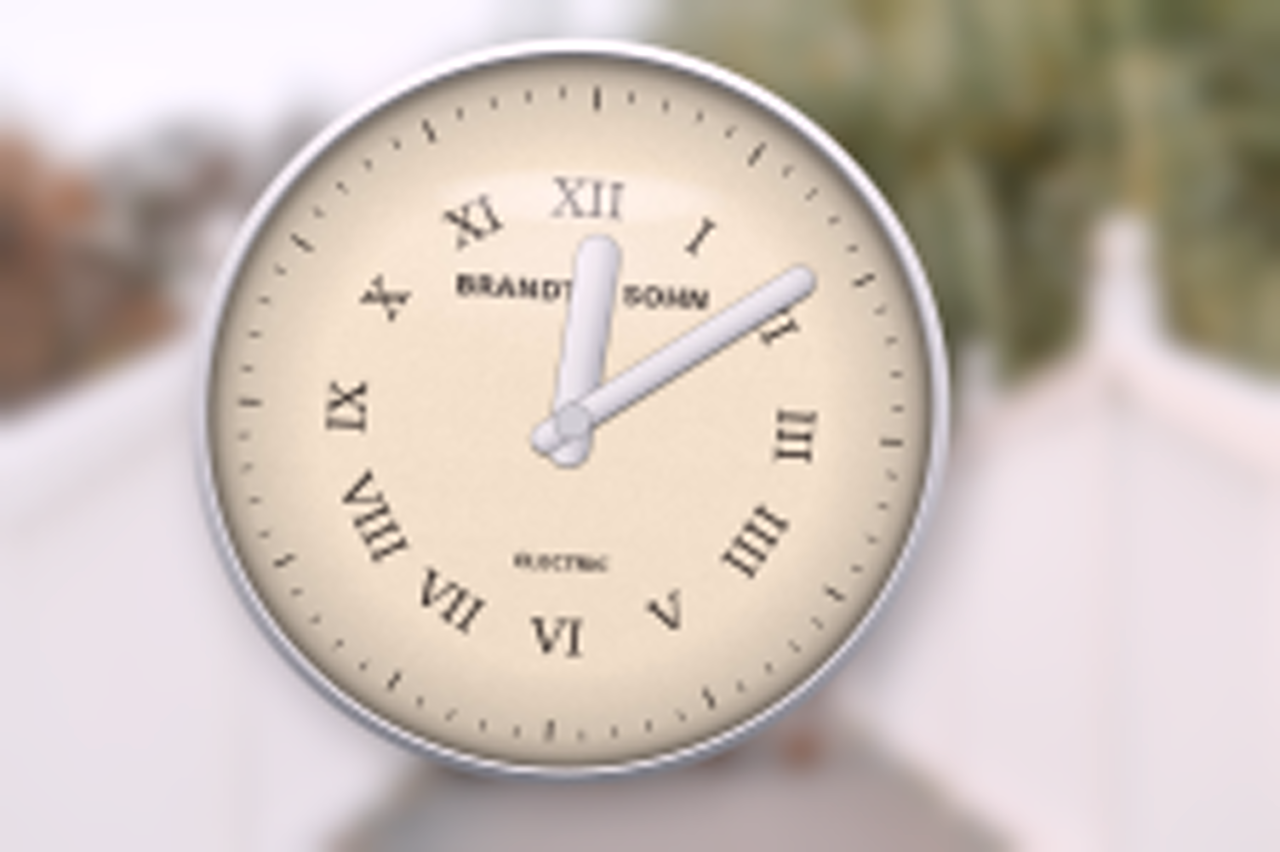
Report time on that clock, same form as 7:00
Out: 12:09
